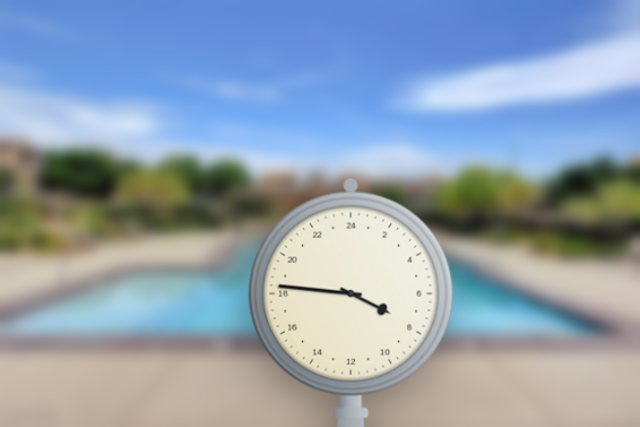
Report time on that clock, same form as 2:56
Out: 7:46
